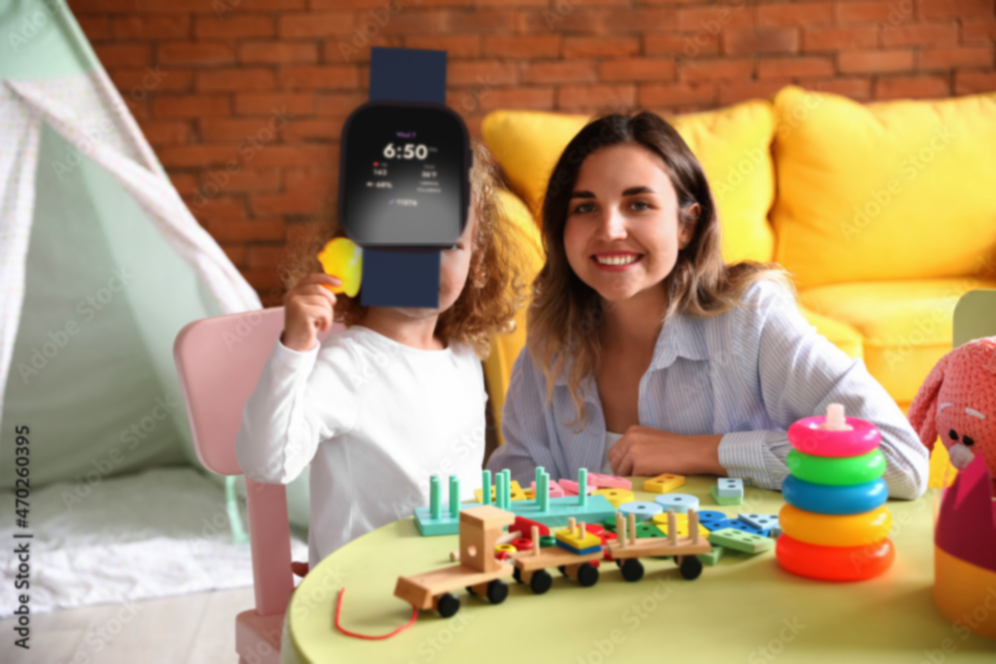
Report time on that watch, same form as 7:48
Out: 6:50
